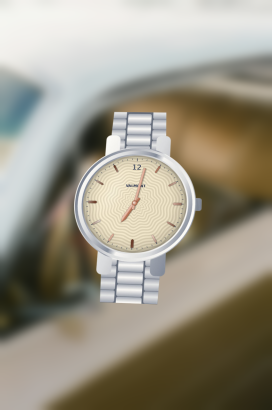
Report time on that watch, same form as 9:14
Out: 7:02
